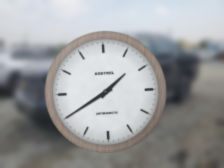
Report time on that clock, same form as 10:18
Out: 1:40
